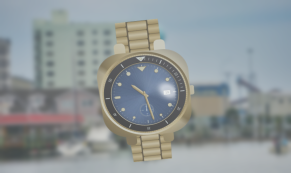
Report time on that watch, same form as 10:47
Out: 10:28
